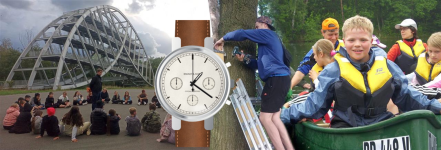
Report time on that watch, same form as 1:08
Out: 1:21
